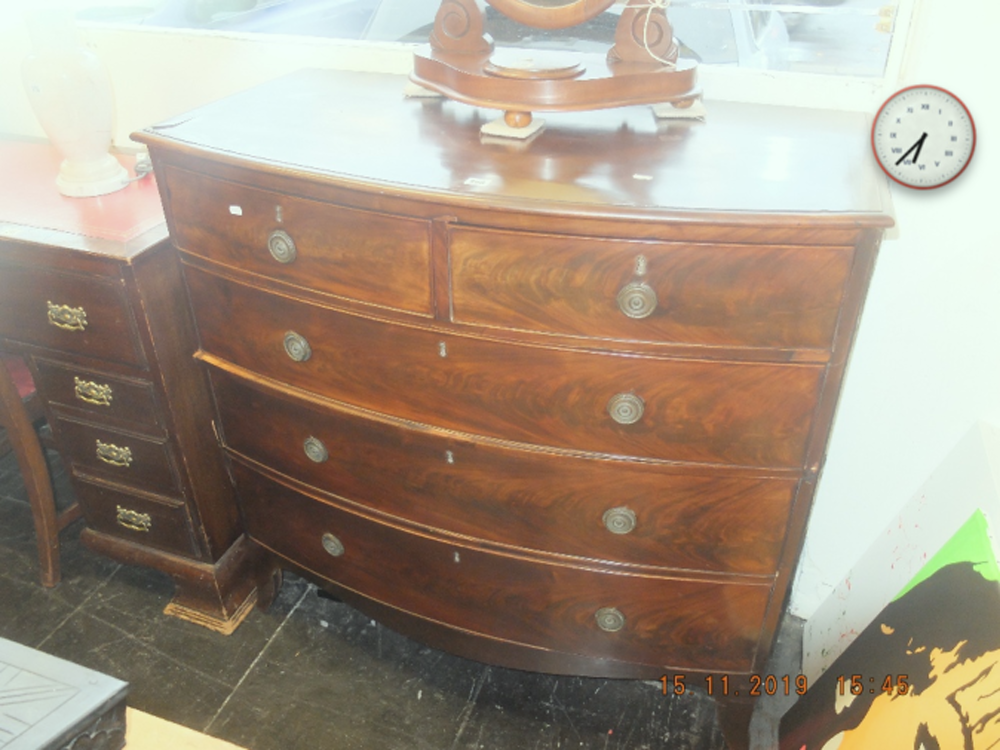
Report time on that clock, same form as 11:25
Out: 6:37
